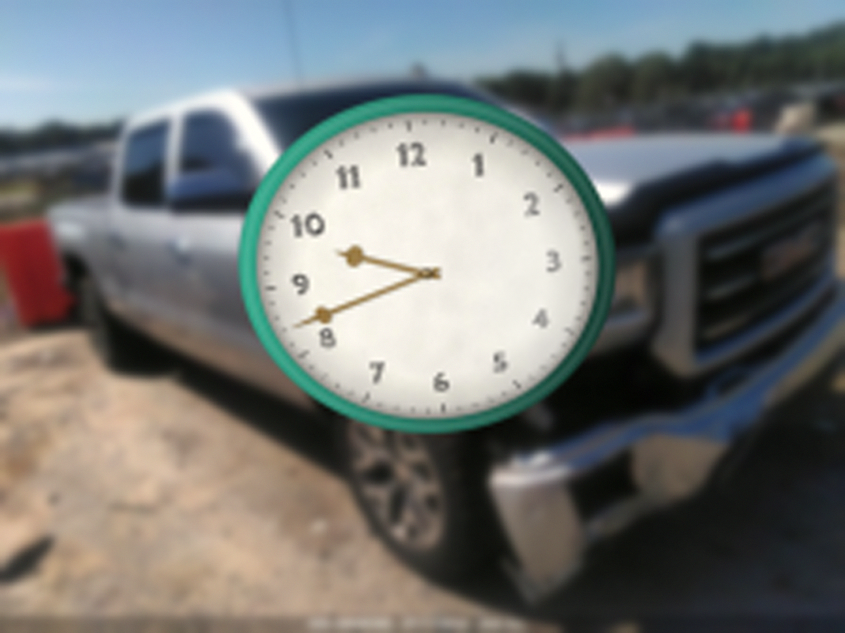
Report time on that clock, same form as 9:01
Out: 9:42
